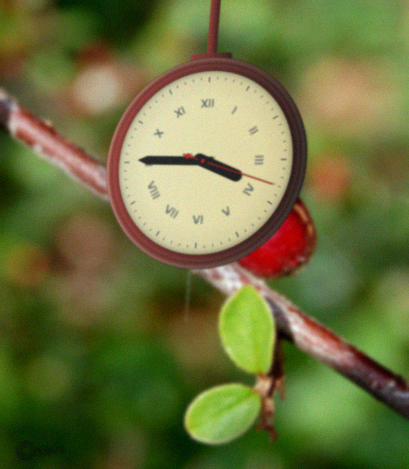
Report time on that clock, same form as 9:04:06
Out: 3:45:18
